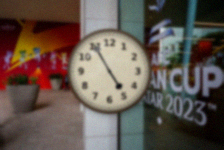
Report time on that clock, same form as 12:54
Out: 4:55
